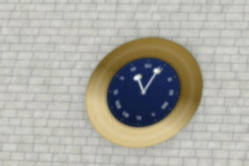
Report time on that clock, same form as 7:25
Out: 11:04
